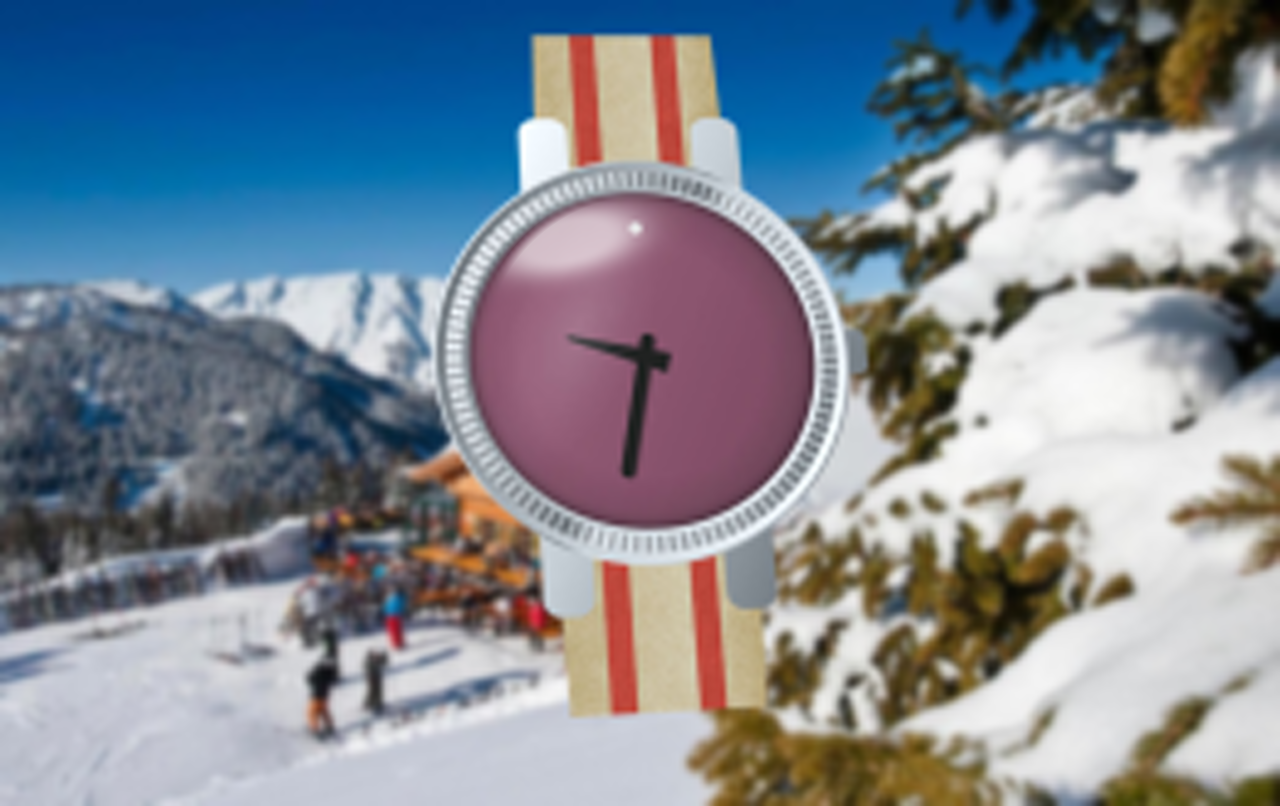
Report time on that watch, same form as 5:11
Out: 9:32
